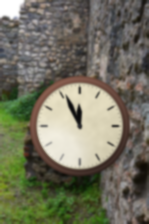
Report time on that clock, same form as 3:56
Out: 11:56
